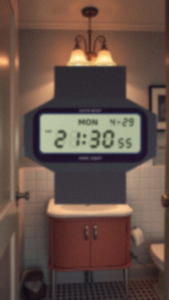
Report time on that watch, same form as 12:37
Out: 21:30
